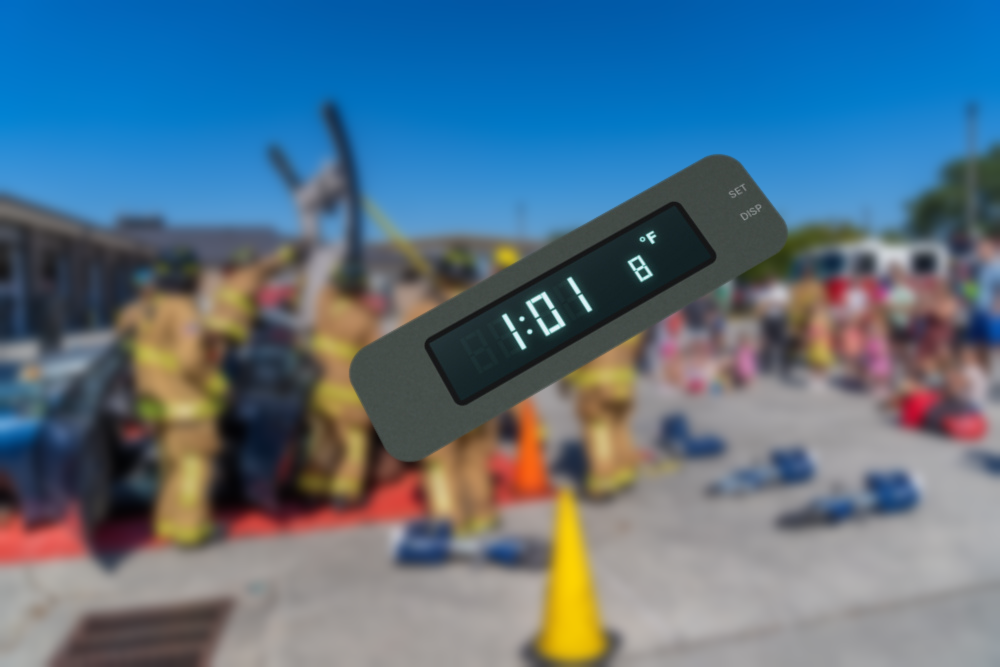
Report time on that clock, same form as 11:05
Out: 1:01
